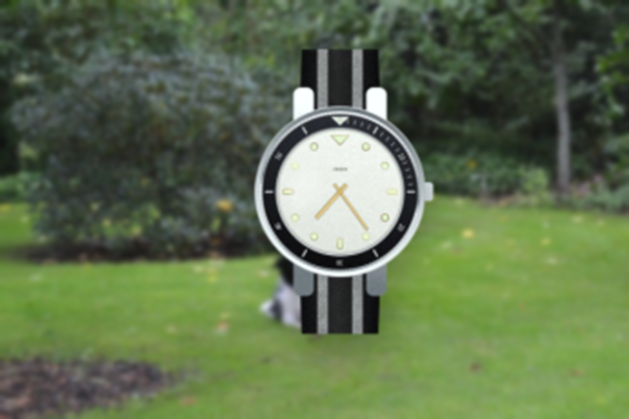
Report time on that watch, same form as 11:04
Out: 7:24
